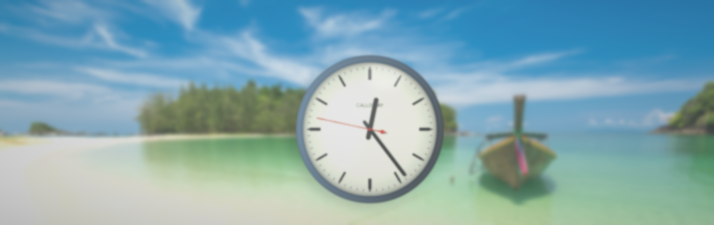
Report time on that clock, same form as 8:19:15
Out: 12:23:47
